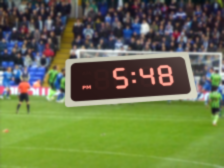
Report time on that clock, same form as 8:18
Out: 5:48
